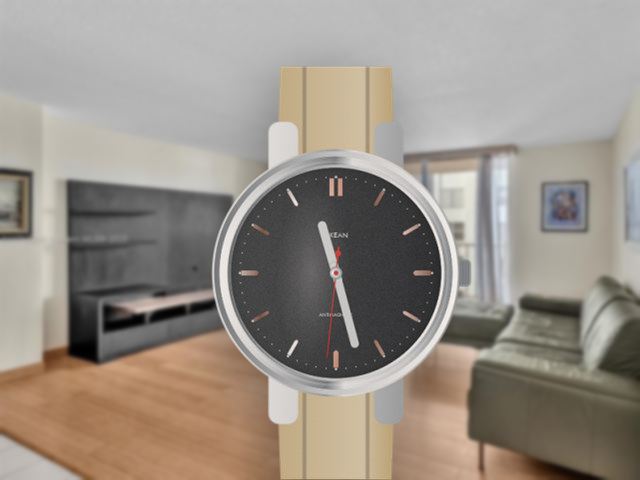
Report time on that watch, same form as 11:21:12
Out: 11:27:31
